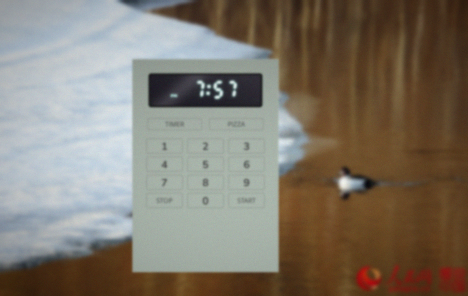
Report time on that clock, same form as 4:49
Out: 7:57
